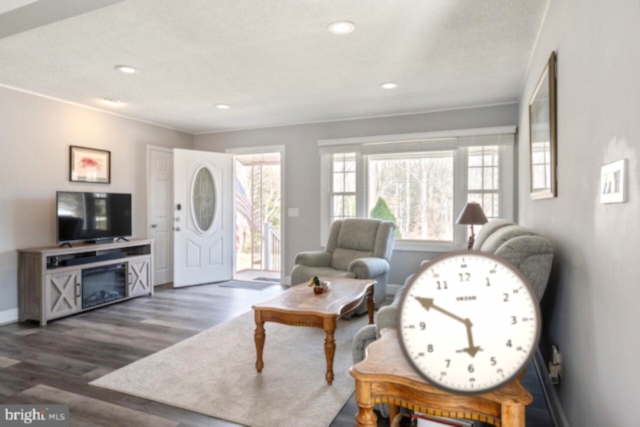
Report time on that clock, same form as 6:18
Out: 5:50
